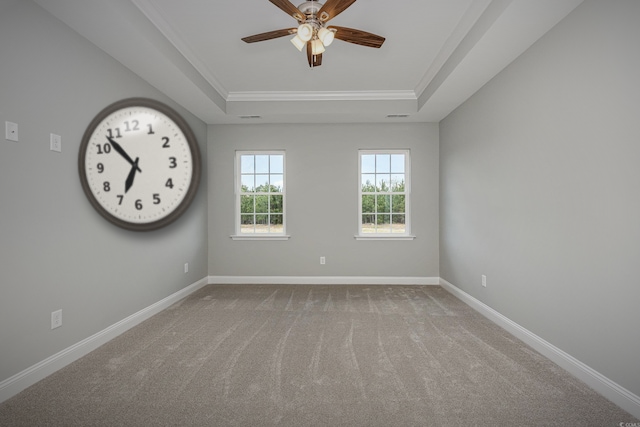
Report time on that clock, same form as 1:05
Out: 6:53
